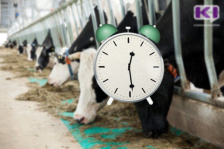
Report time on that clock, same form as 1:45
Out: 12:29
